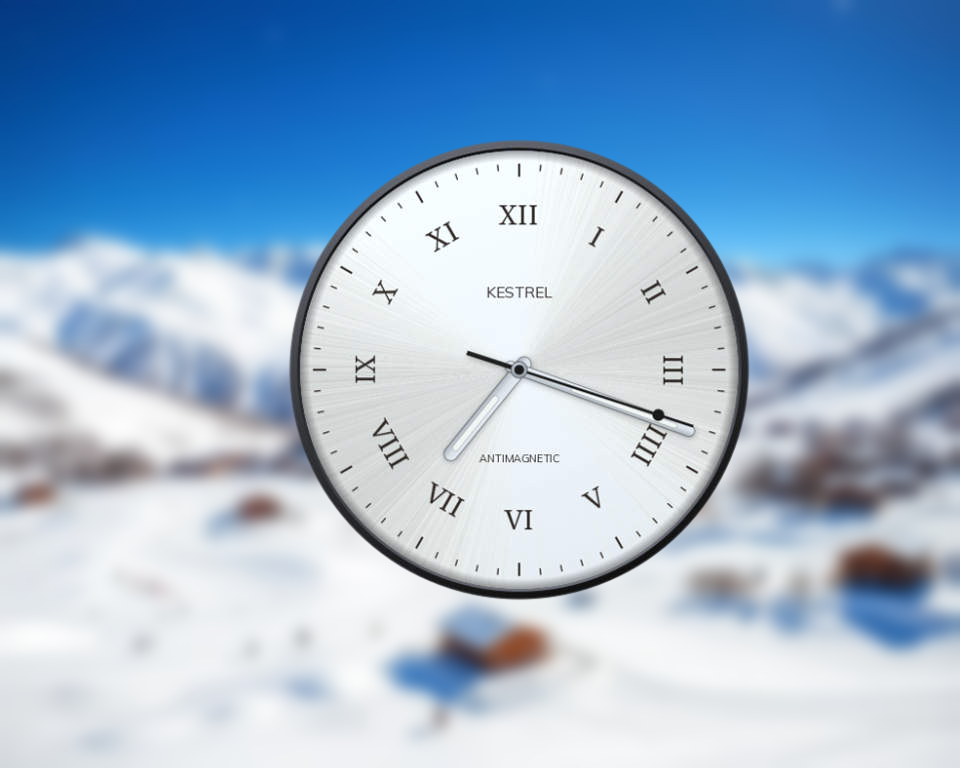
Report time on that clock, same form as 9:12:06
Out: 7:18:18
